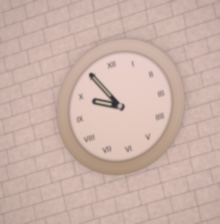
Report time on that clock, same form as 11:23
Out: 9:55
